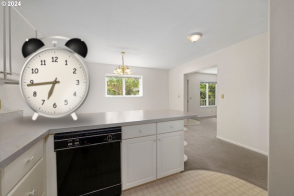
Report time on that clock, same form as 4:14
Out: 6:44
